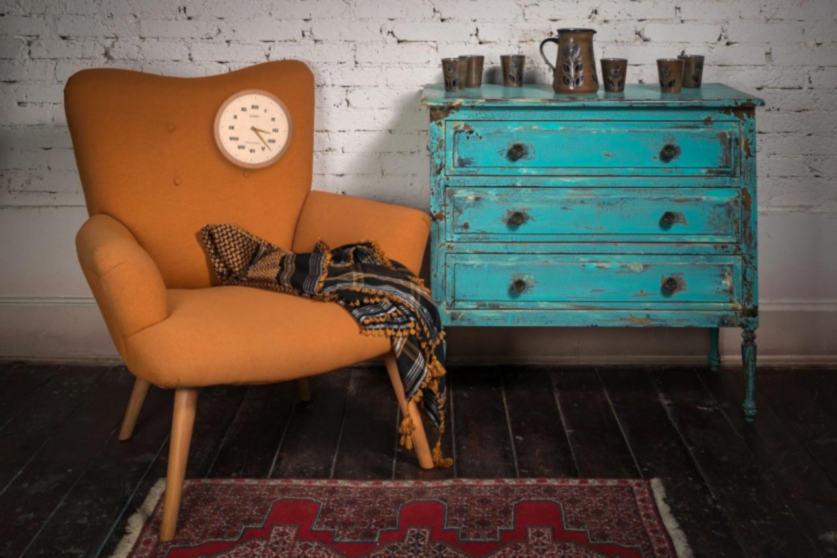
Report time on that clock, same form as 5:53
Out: 3:23
